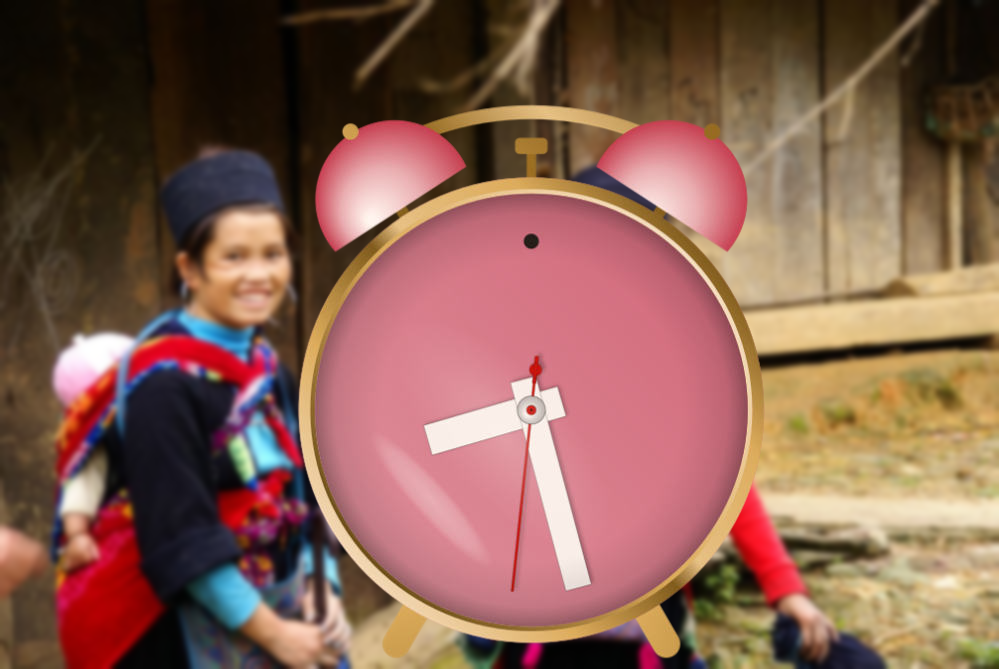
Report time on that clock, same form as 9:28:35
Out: 8:27:31
